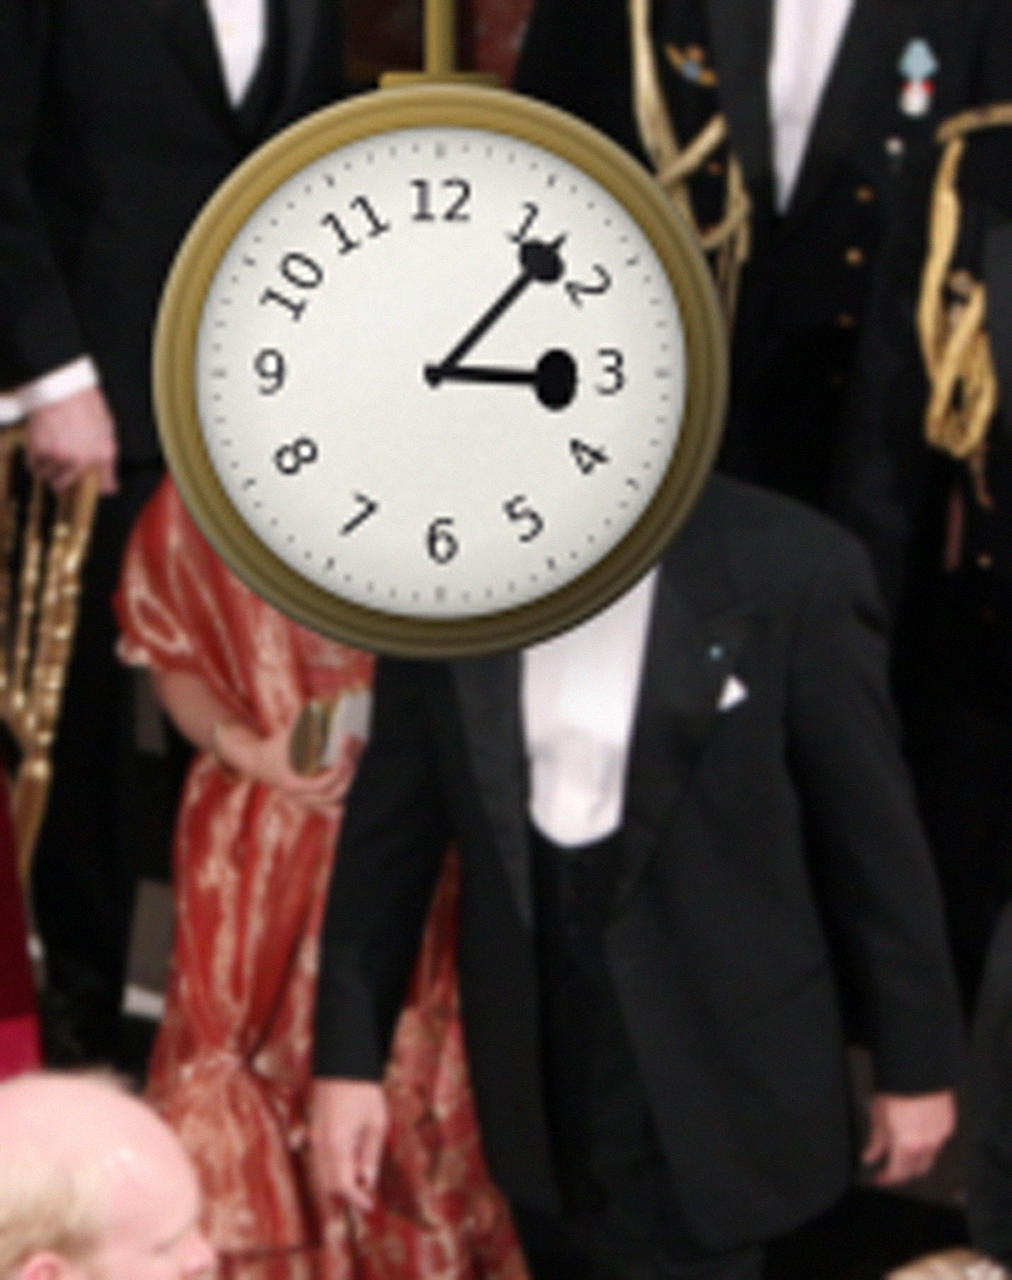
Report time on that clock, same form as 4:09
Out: 3:07
